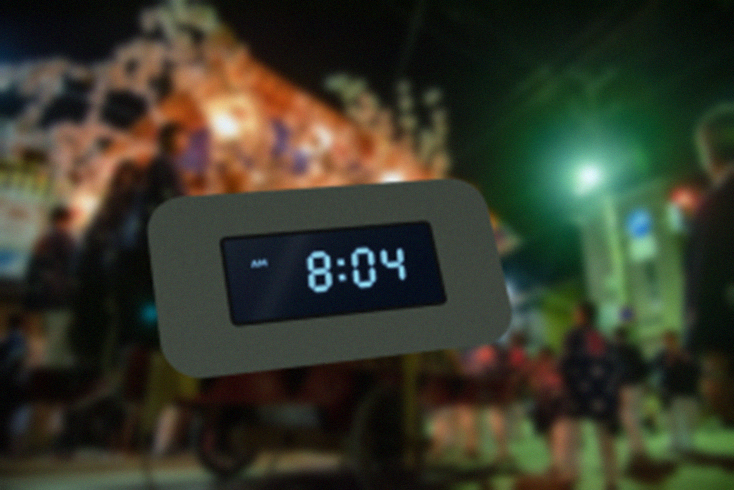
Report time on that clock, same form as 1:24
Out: 8:04
